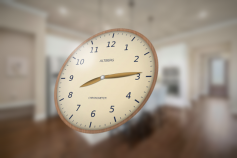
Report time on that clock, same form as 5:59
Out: 8:14
